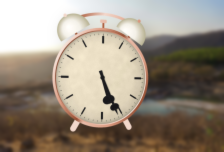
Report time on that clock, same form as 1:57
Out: 5:26
